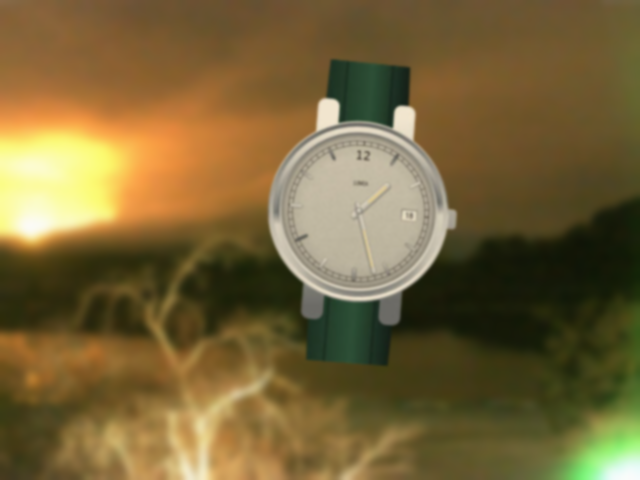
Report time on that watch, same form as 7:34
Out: 1:27
